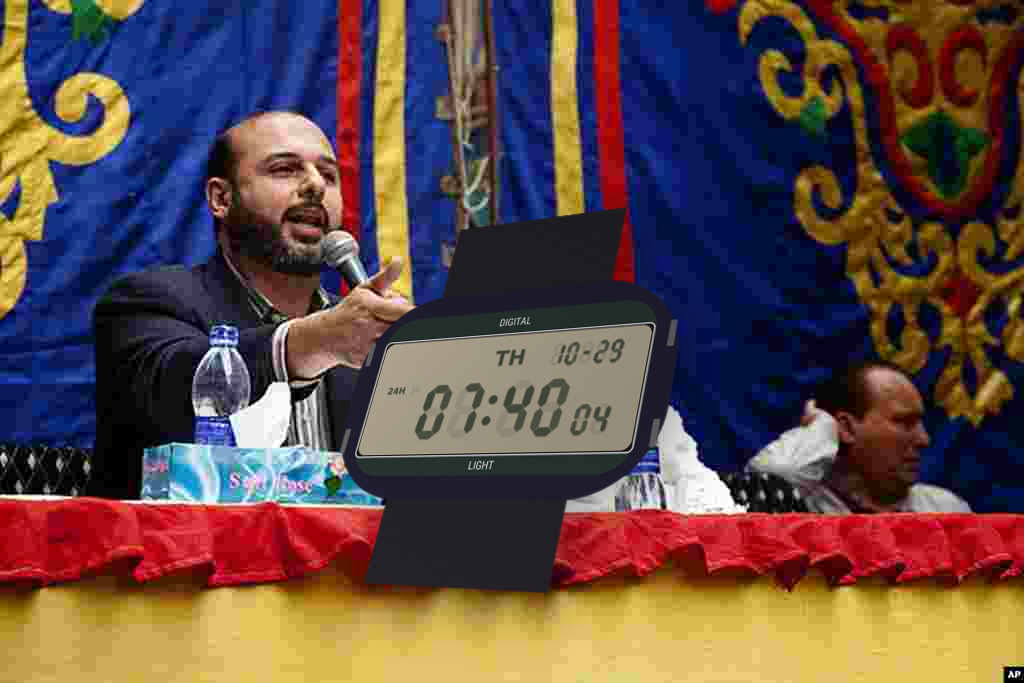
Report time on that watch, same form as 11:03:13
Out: 7:40:04
